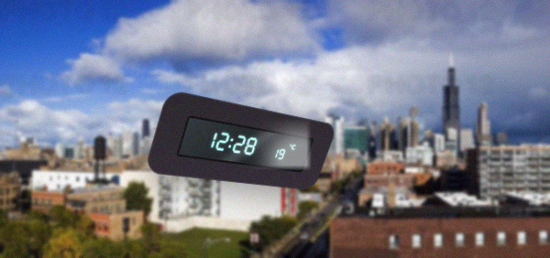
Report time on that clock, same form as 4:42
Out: 12:28
